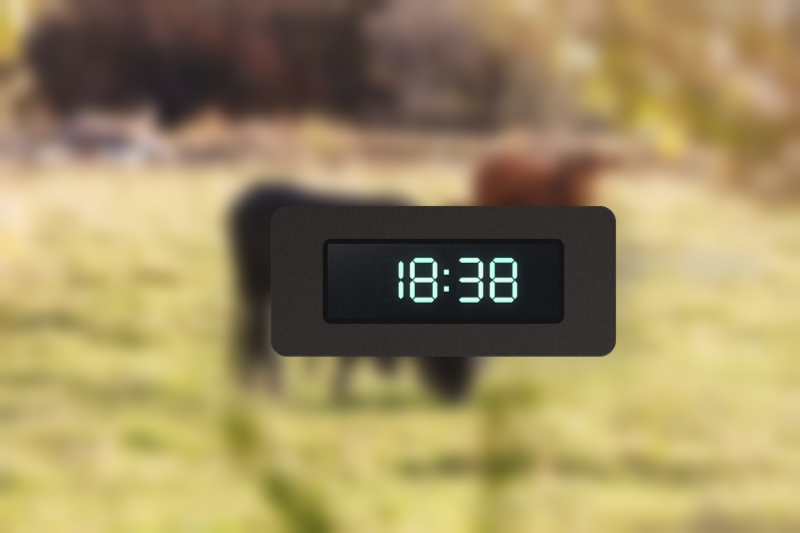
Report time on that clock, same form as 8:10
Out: 18:38
